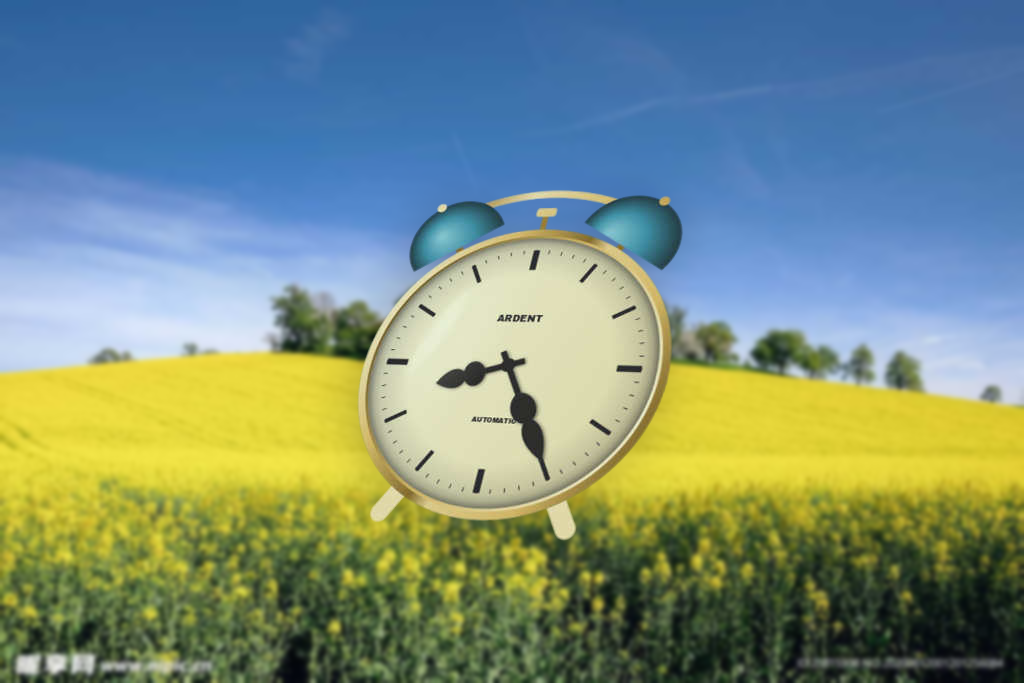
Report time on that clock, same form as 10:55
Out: 8:25
